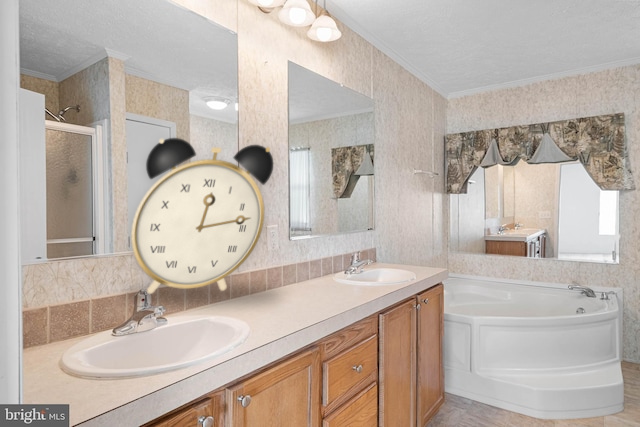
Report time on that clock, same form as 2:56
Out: 12:13
